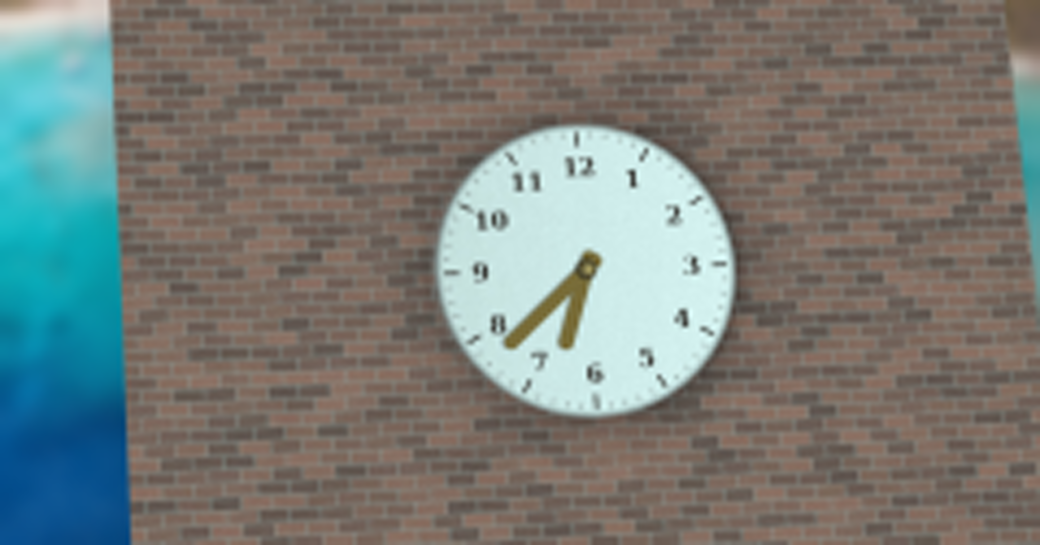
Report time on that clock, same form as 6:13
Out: 6:38
